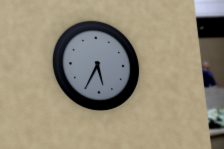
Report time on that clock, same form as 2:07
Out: 5:35
